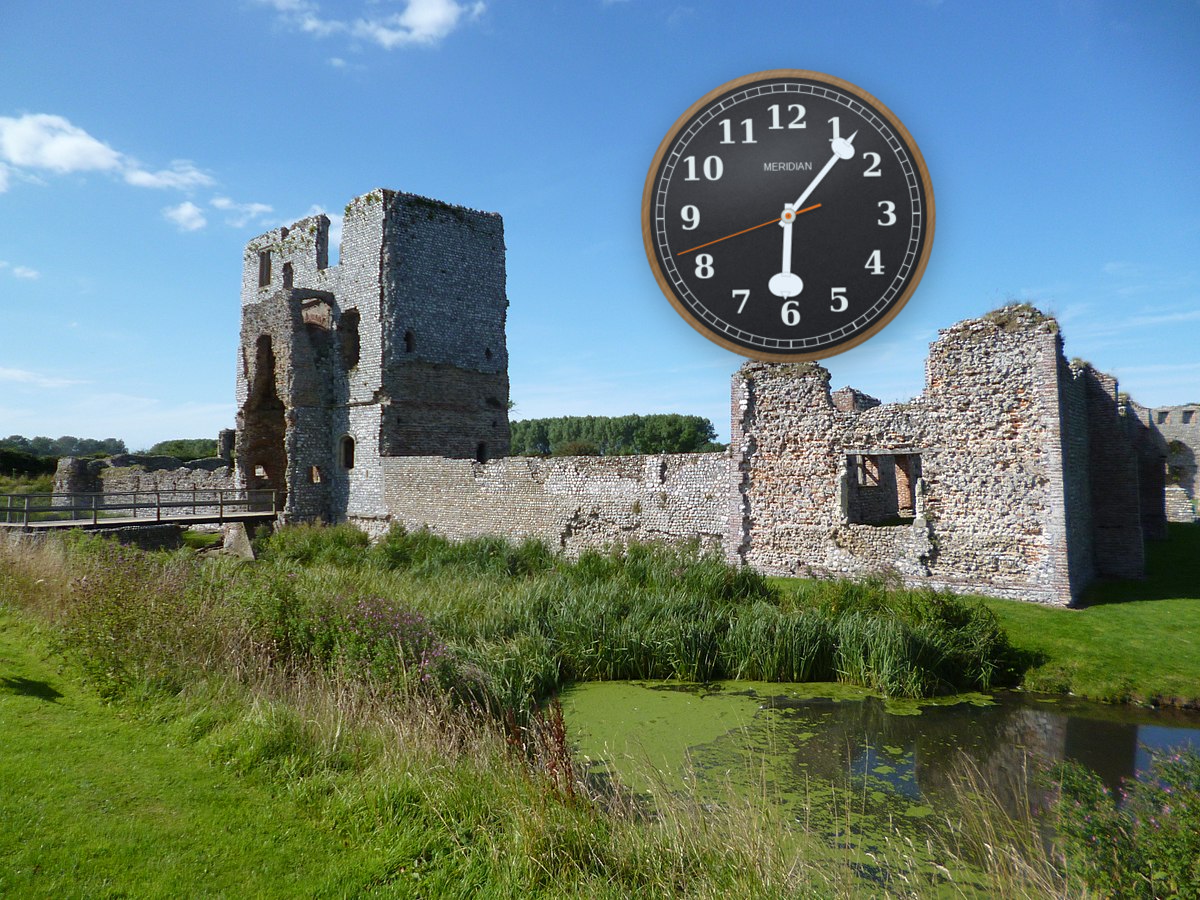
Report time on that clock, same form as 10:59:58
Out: 6:06:42
